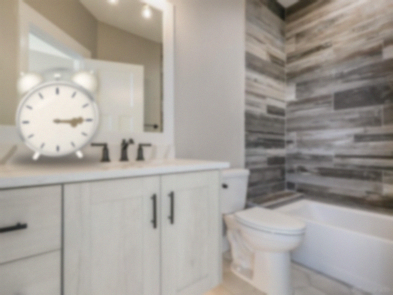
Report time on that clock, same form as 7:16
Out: 3:15
